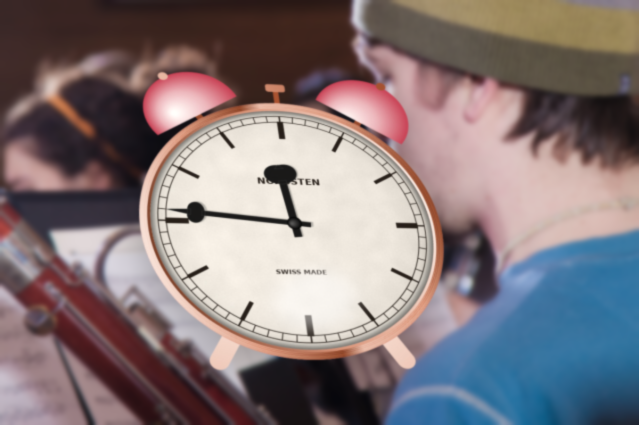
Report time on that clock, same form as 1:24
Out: 11:46
